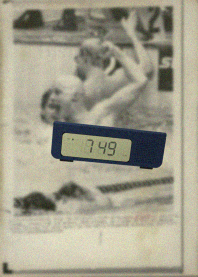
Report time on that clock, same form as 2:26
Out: 7:49
